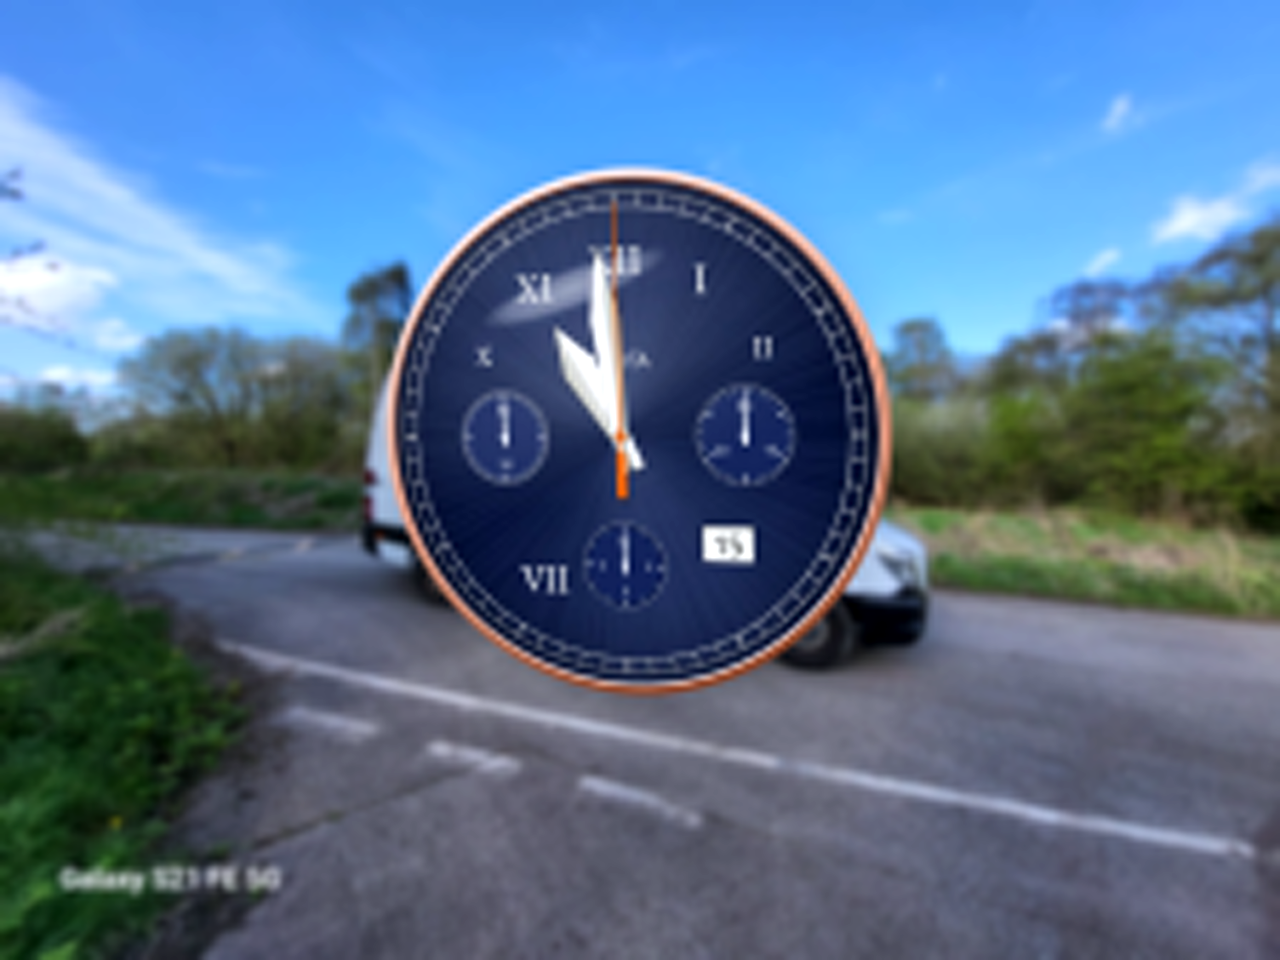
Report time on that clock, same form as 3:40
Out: 10:59
